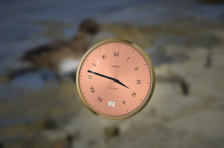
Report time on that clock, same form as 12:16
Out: 3:47
